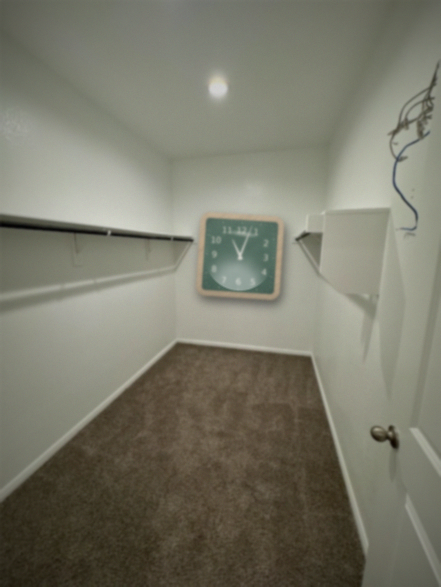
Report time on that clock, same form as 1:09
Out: 11:03
